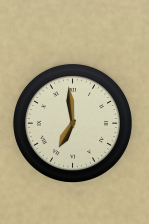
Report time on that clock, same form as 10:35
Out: 6:59
